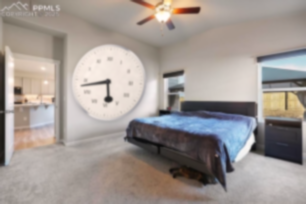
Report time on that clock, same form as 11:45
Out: 5:43
